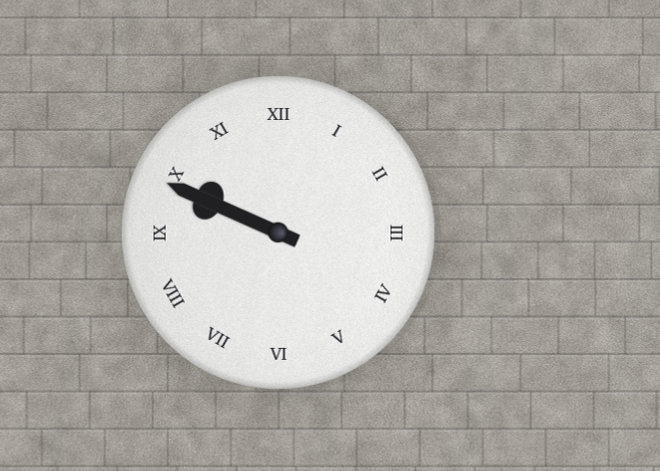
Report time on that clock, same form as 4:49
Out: 9:49
